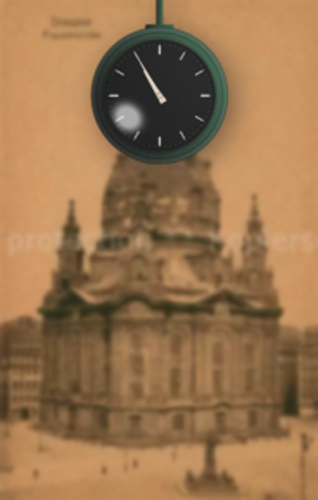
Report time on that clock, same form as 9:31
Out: 10:55
